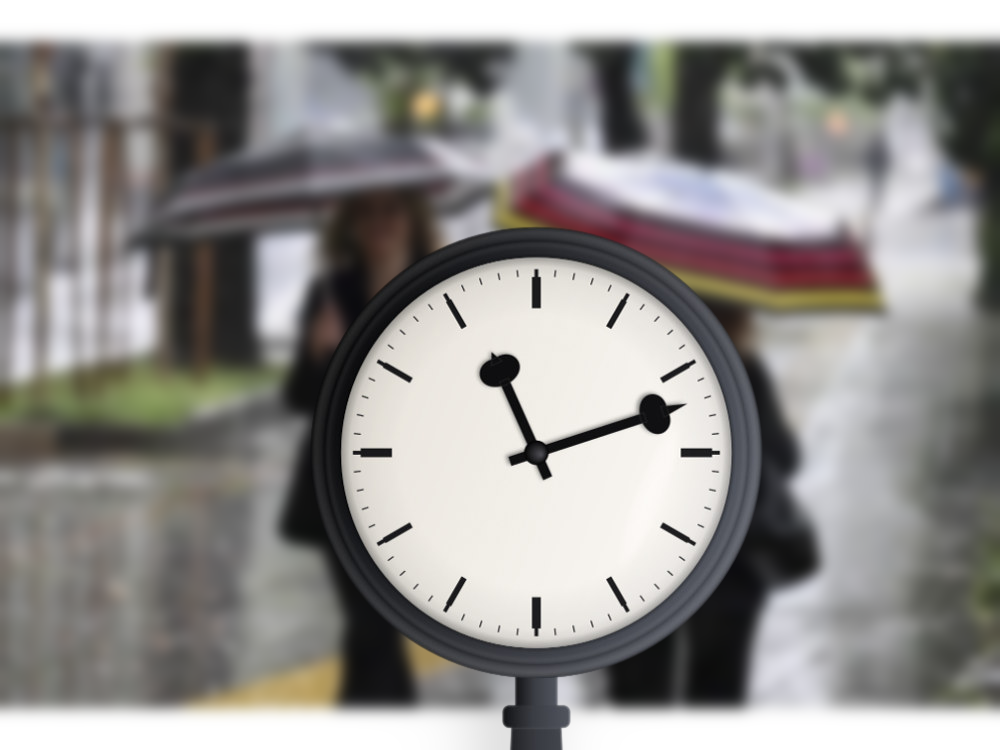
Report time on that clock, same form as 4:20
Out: 11:12
